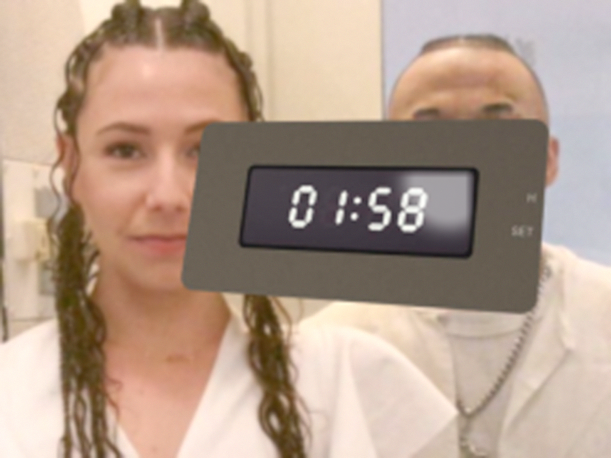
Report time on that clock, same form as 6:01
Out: 1:58
